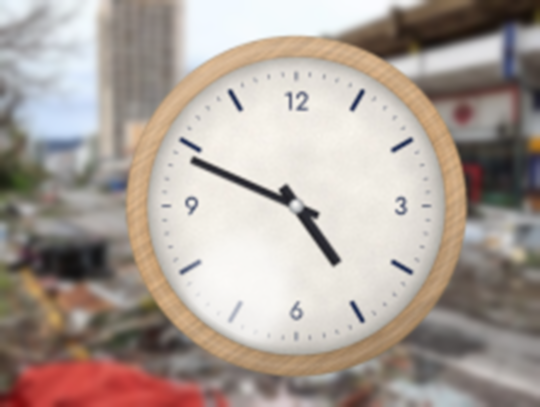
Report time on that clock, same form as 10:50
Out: 4:49
